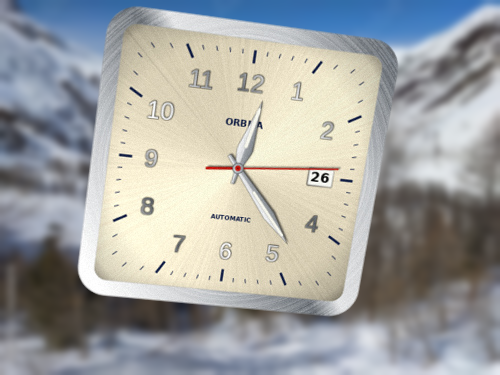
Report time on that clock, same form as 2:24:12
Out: 12:23:14
